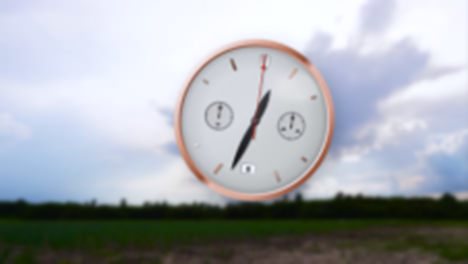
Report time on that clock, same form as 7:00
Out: 12:33
